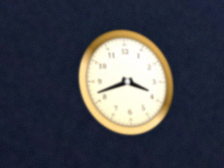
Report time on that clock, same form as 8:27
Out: 3:42
